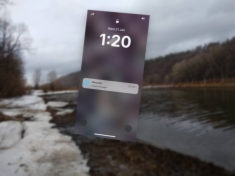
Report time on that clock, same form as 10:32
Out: 1:20
